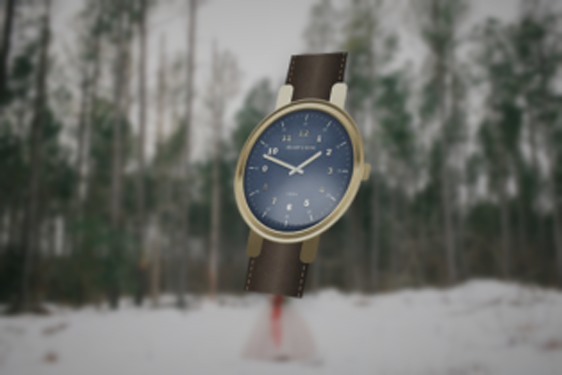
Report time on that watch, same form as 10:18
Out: 1:48
